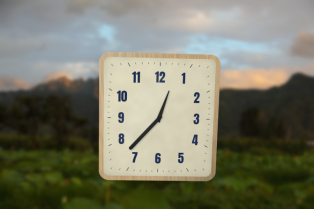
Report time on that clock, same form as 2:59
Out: 12:37
